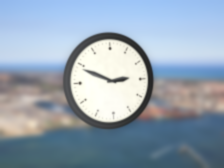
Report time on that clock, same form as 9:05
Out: 2:49
